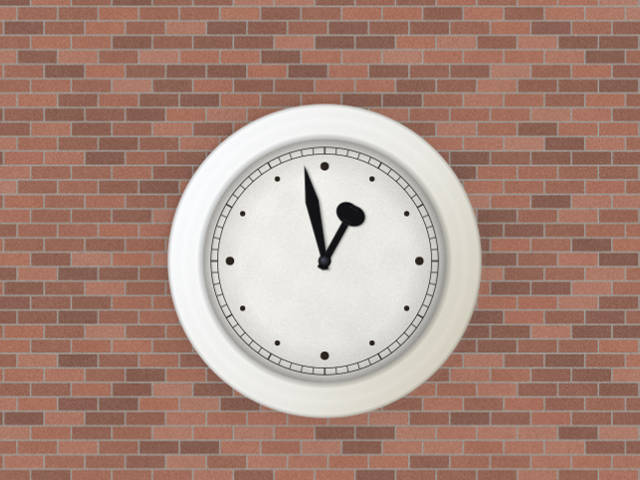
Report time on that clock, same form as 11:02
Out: 12:58
